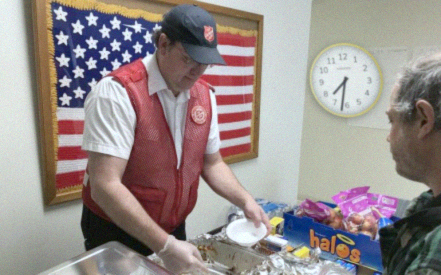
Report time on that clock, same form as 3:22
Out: 7:32
